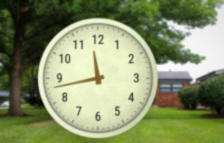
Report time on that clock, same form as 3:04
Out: 11:43
